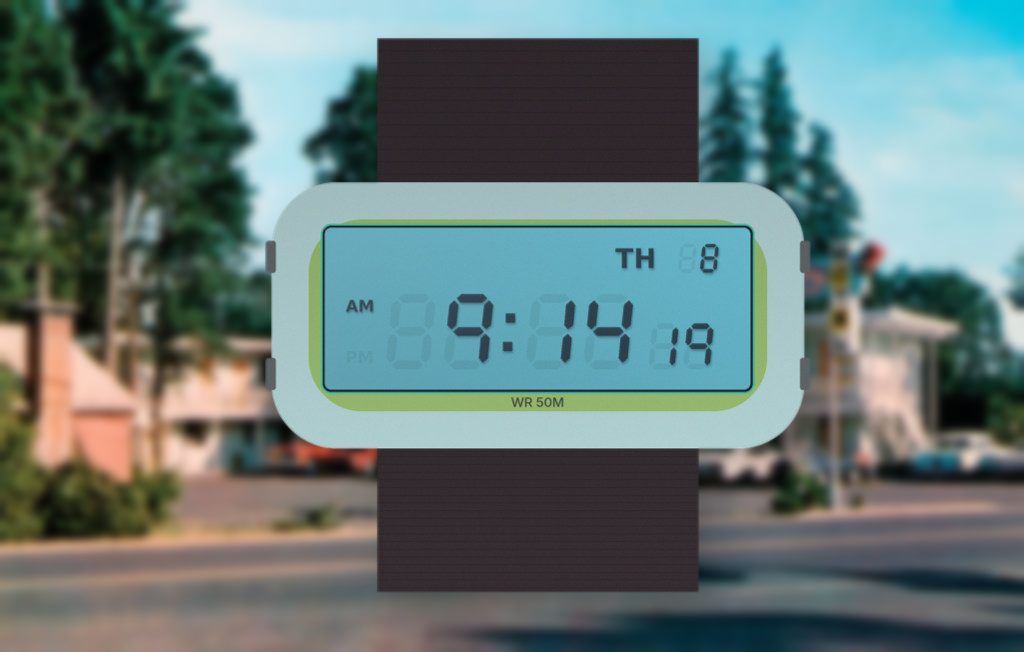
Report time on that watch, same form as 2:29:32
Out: 9:14:19
